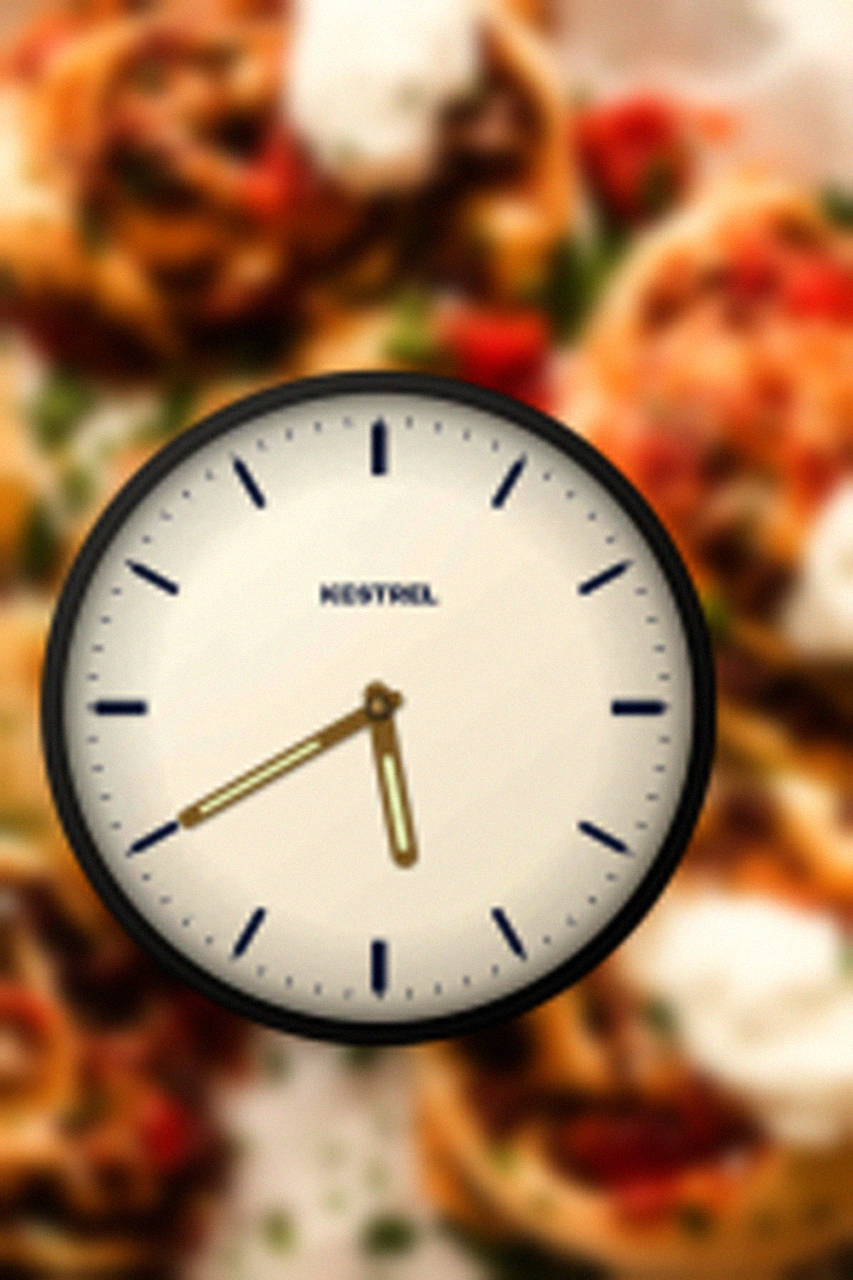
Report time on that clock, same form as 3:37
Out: 5:40
